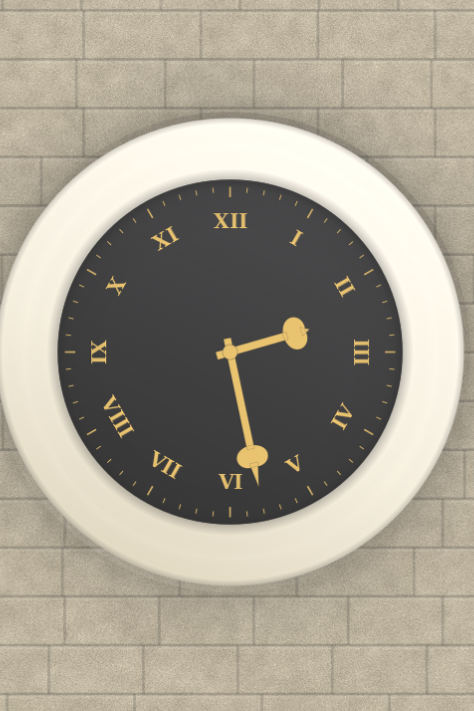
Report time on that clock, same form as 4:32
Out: 2:28
